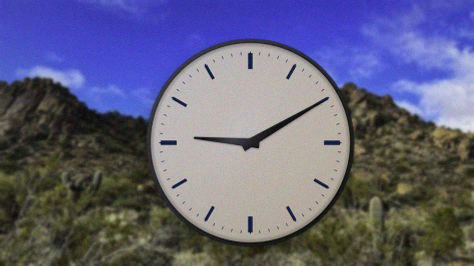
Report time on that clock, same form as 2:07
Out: 9:10
